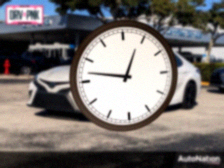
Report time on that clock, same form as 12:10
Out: 12:47
